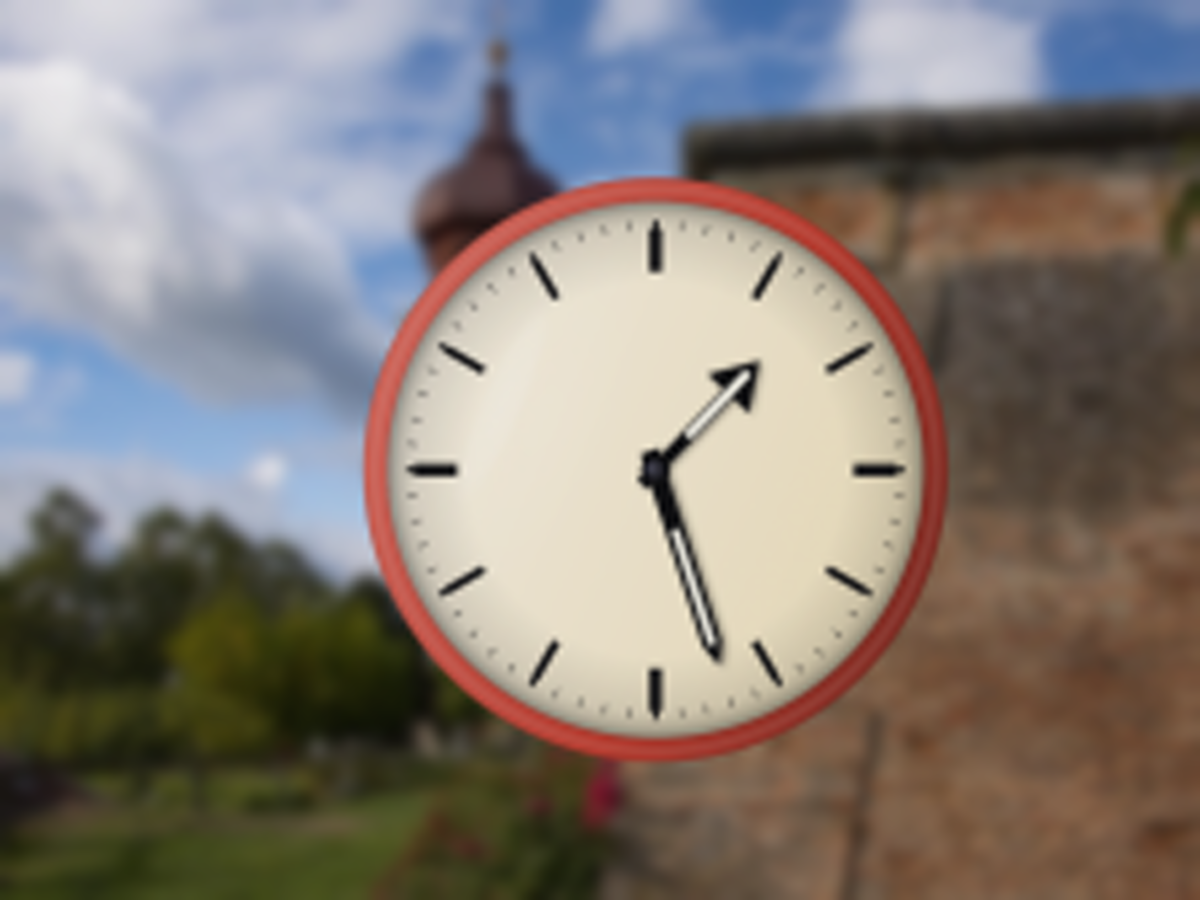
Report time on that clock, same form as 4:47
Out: 1:27
